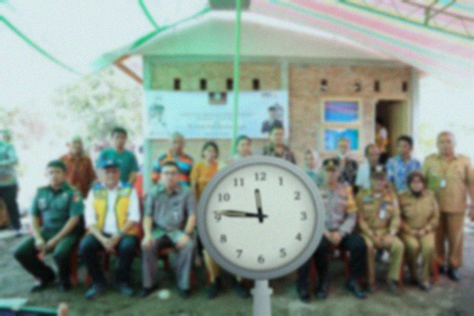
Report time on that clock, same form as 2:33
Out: 11:46
